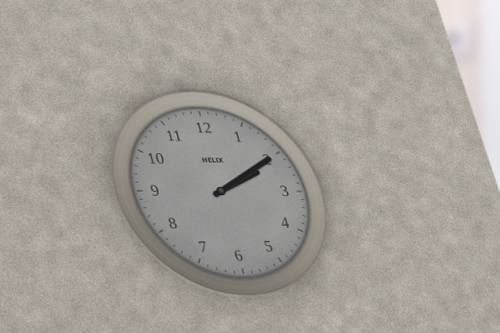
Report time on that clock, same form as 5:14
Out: 2:10
